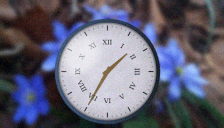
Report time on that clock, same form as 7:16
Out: 1:35
